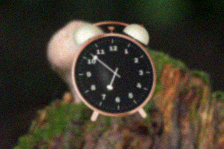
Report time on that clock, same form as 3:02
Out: 6:52
